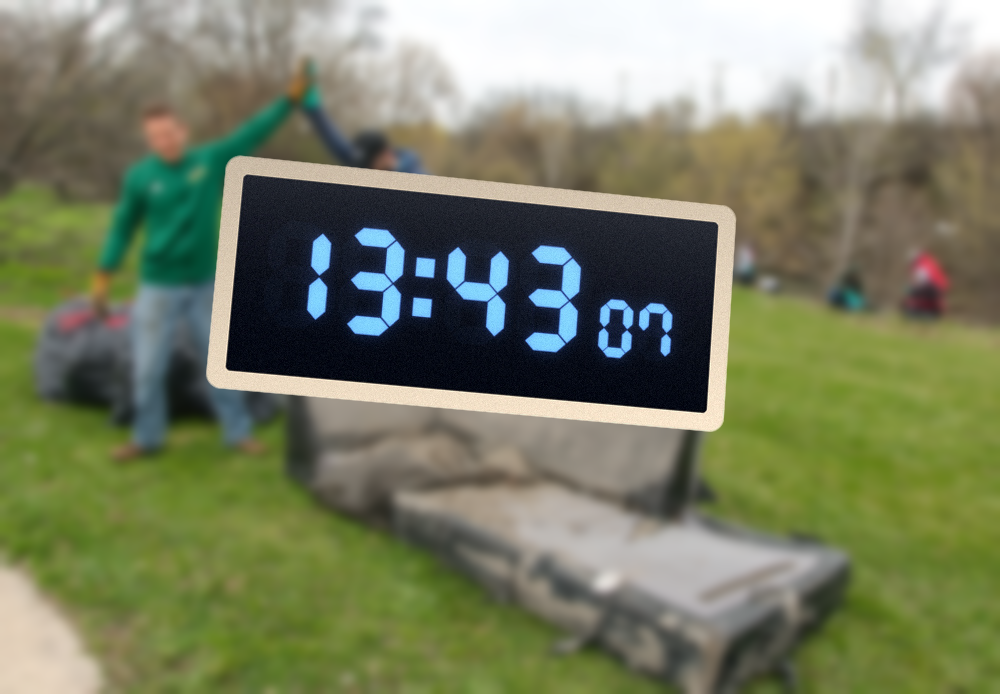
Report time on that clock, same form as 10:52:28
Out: 13:43:07
